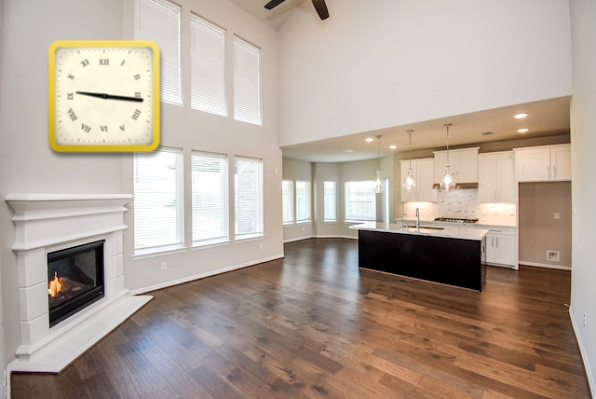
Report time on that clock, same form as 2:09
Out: 9:16
